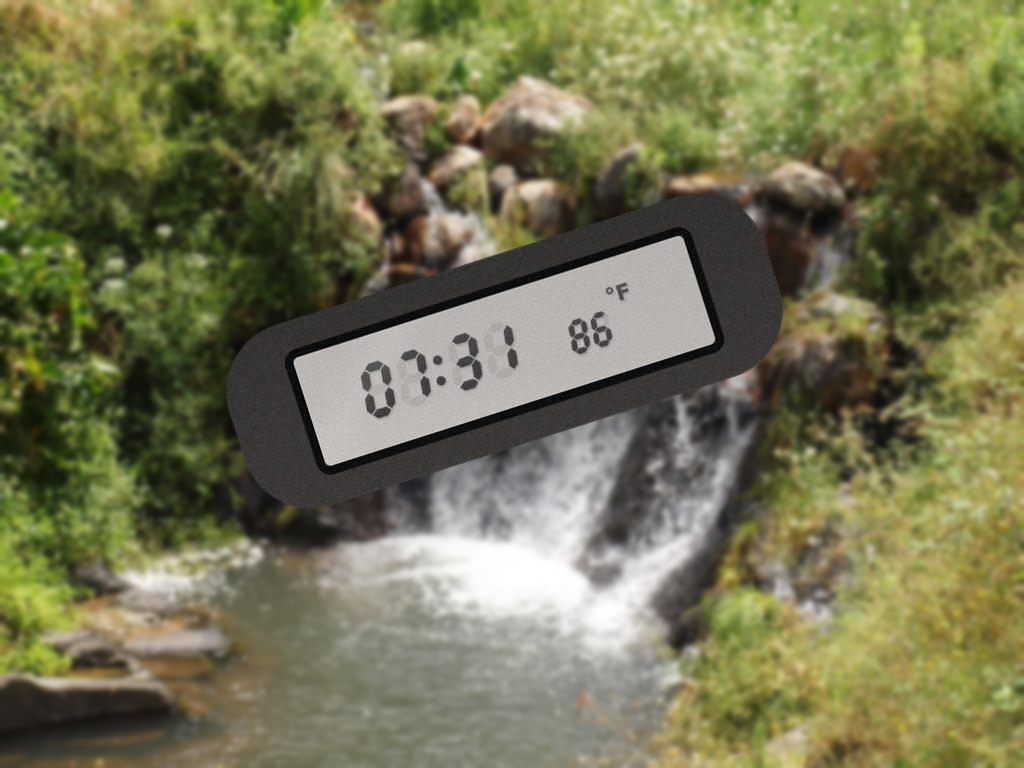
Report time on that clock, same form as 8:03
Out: 7:31
